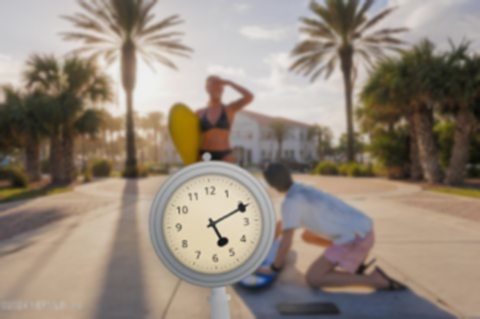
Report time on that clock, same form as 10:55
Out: 5:11
